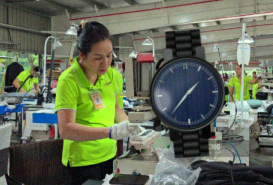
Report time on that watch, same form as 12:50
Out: 1:37
